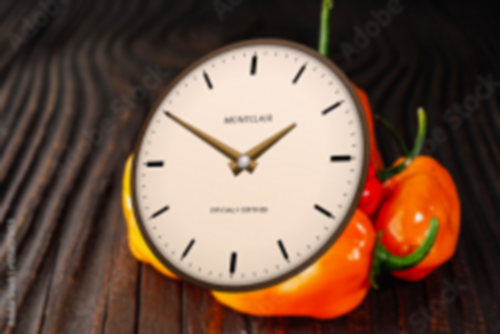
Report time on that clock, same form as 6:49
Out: 1:50
